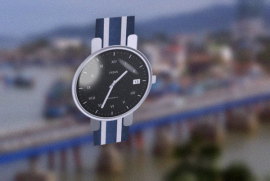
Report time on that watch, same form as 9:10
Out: 1:34
